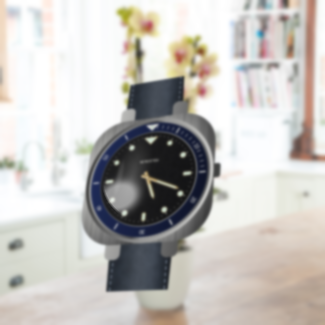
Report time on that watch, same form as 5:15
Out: 5:19
